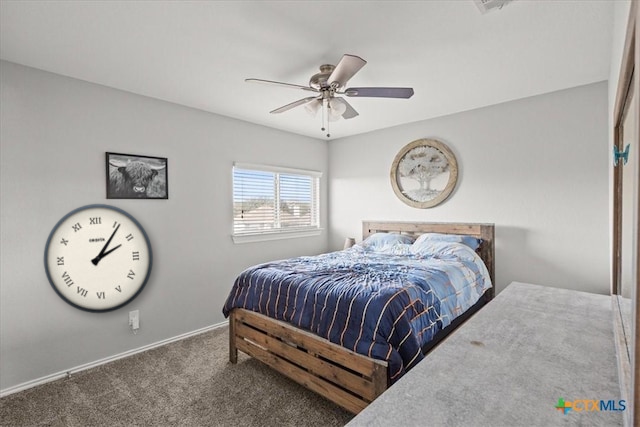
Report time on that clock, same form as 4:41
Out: 2:06
